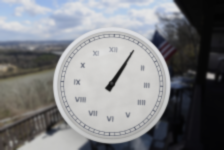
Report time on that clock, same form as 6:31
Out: 1:05
